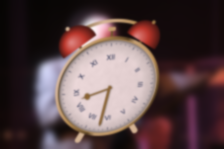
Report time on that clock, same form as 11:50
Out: 8:32
